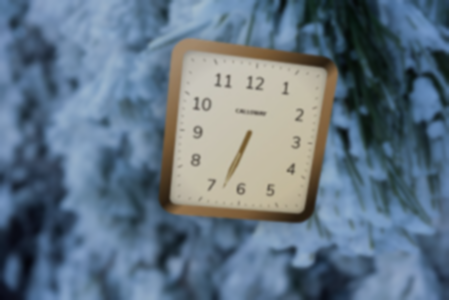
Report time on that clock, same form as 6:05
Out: 6:33
